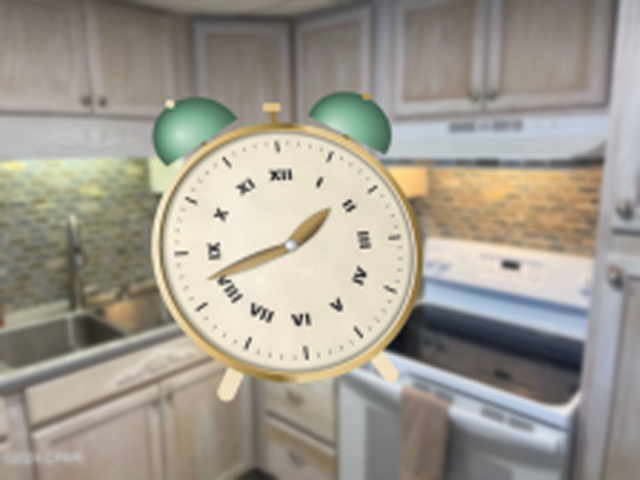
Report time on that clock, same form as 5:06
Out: 1:42
